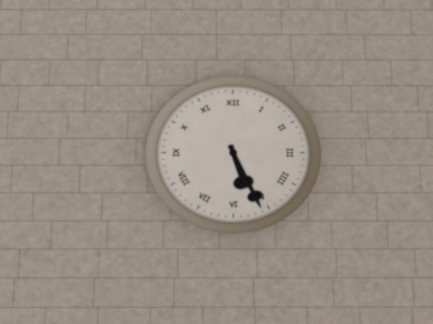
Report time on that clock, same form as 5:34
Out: 5:26
